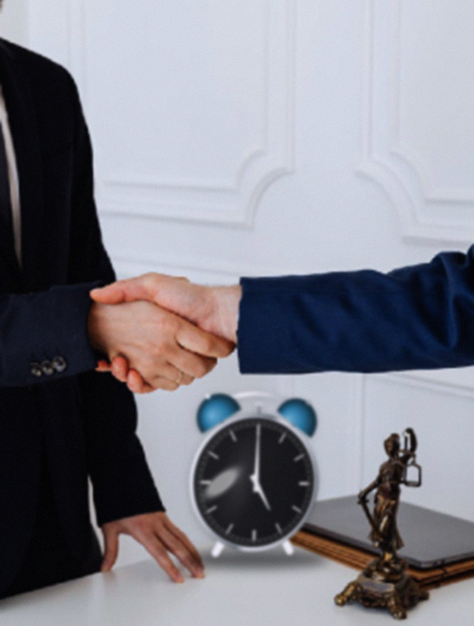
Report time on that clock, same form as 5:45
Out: 5:00
